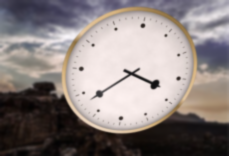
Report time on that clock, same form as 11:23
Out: 3:38
